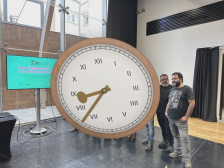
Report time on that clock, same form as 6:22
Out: 8:37
